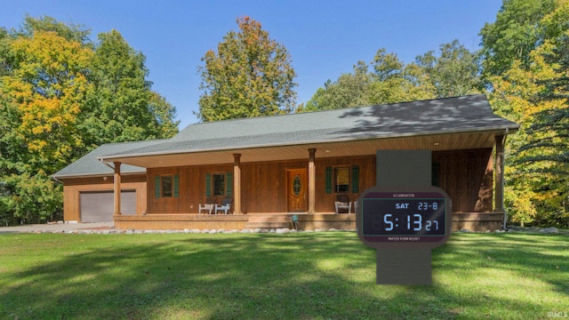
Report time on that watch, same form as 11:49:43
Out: 5:13:27
